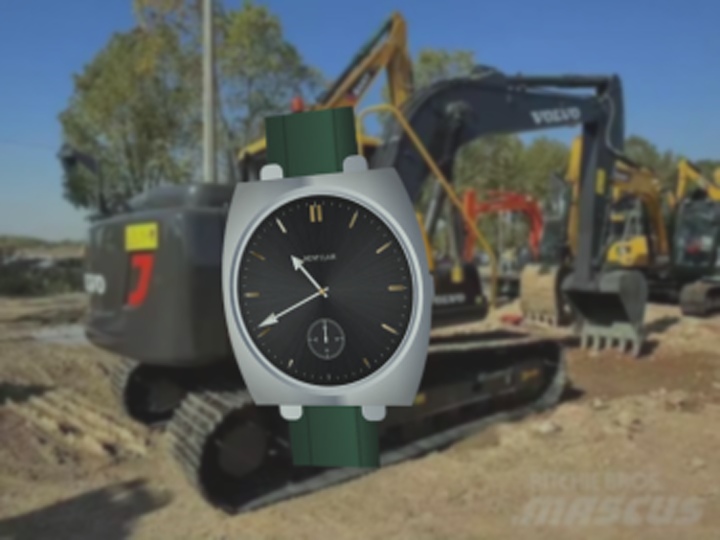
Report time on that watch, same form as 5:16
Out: 10:41
